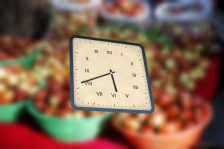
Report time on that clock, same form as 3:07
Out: 5:41
